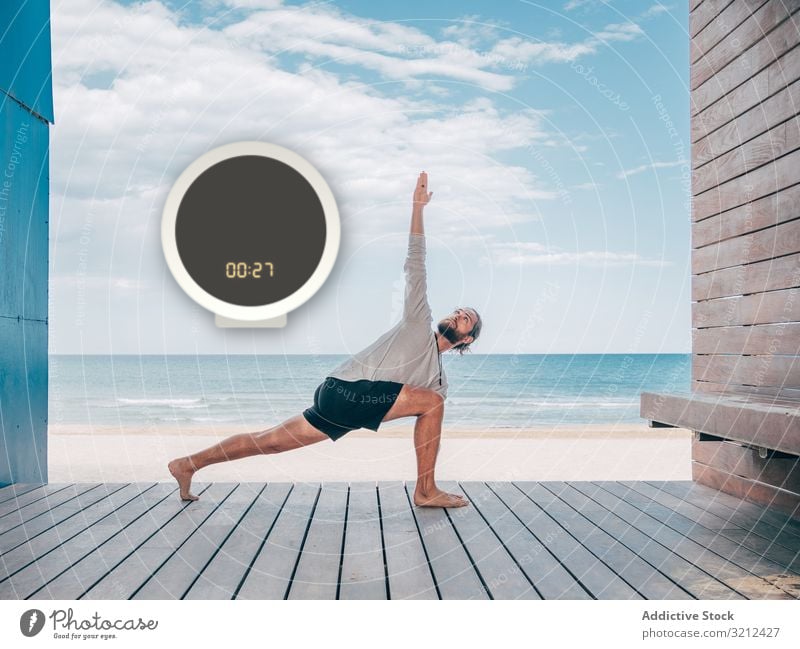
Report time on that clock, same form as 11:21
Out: 0:27
